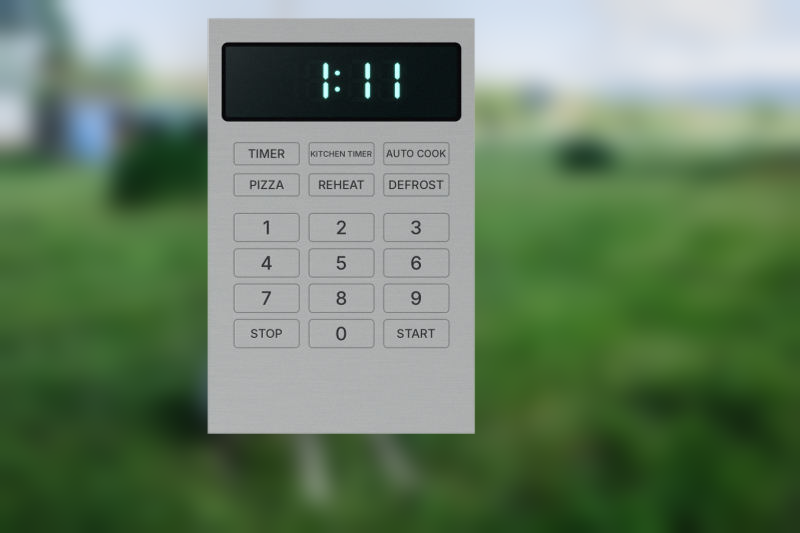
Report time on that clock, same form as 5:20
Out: 1:11
